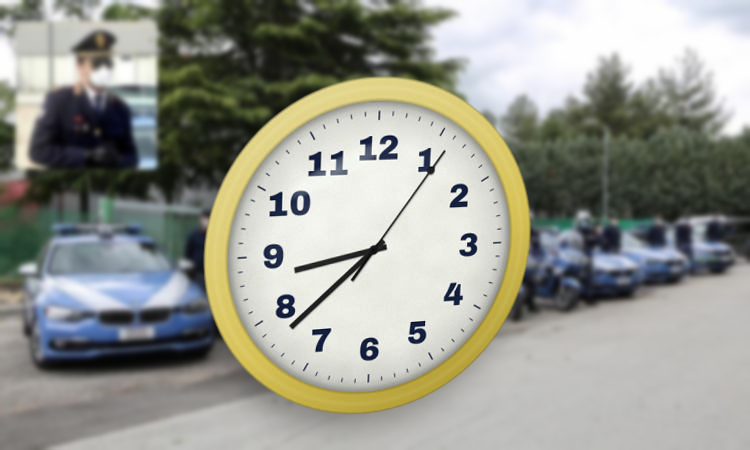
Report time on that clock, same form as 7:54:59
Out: 8:38:06
